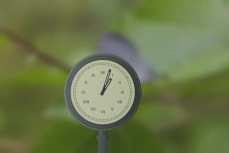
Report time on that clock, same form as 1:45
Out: 1:03
